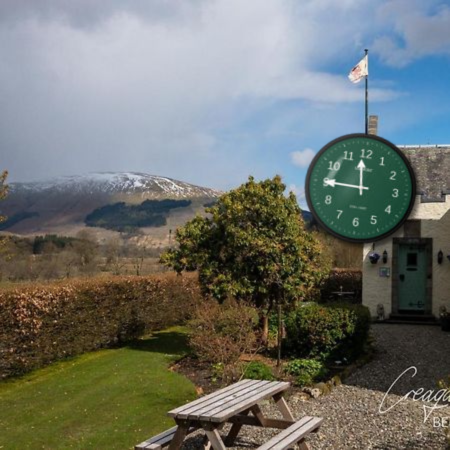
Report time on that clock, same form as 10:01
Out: 11:45
